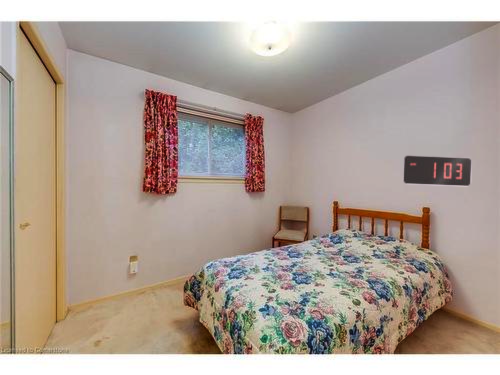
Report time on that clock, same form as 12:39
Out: 1:03
